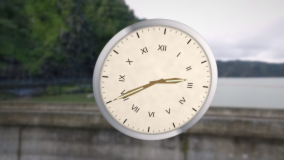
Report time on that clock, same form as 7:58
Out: 2:40
